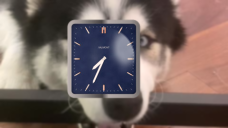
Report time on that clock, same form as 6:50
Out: 7:34
